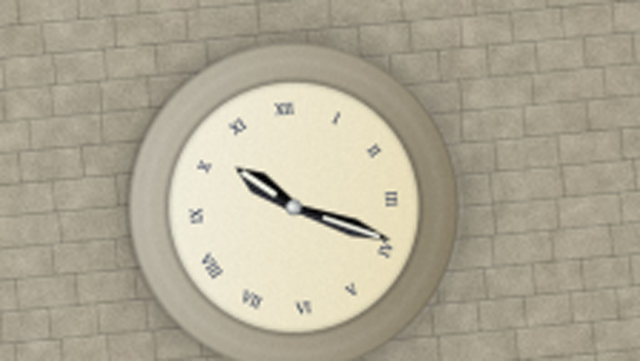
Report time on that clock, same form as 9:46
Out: 10:19
